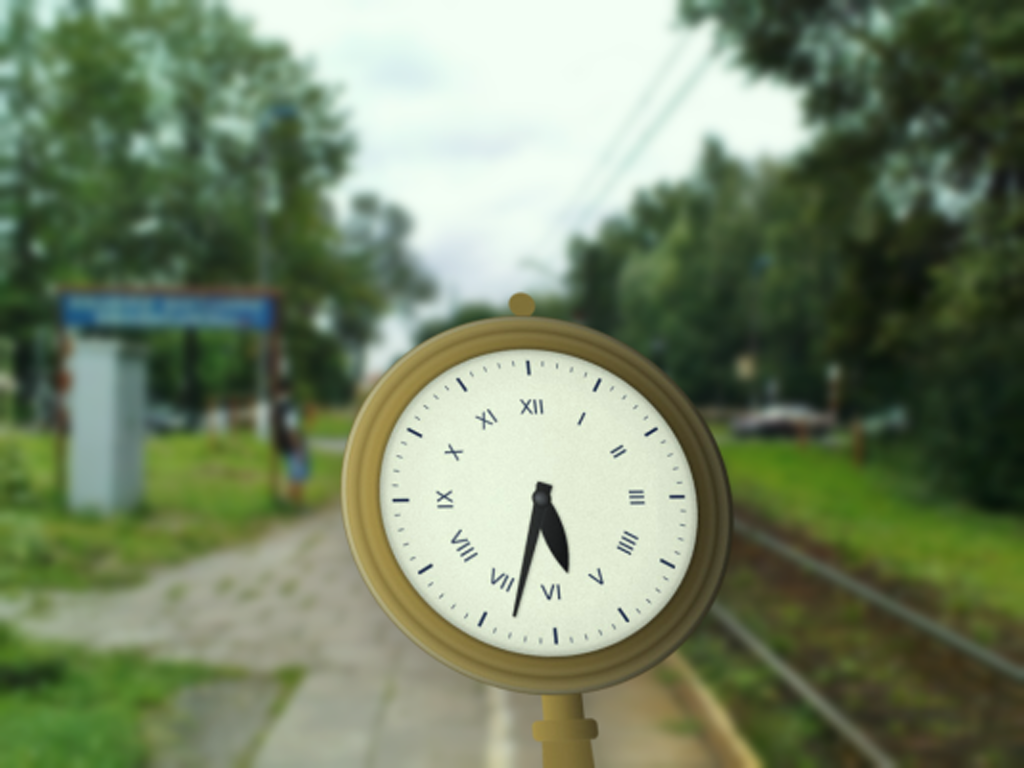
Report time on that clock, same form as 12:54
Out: 5:33
